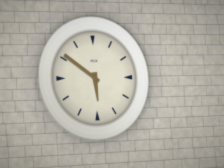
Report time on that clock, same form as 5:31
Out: 5:51
